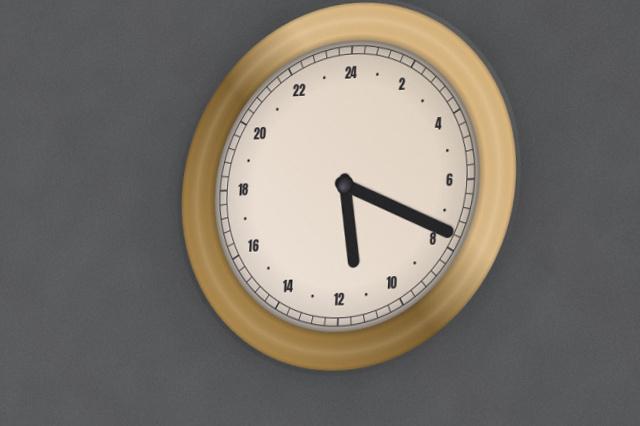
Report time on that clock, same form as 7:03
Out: 11:19
